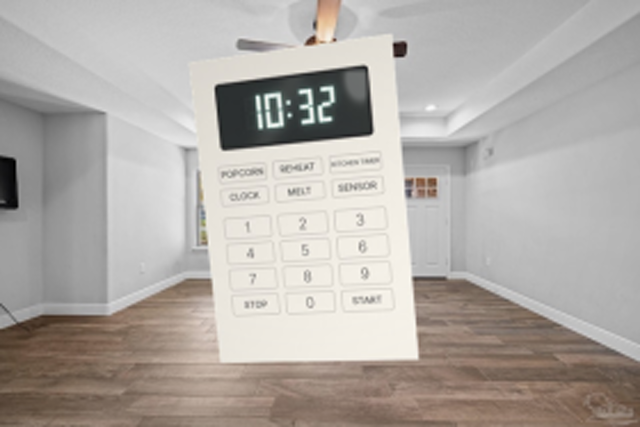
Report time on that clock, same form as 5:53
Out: 10:32
